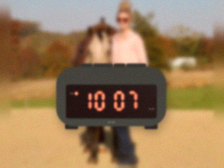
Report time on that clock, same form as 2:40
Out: 10:07
